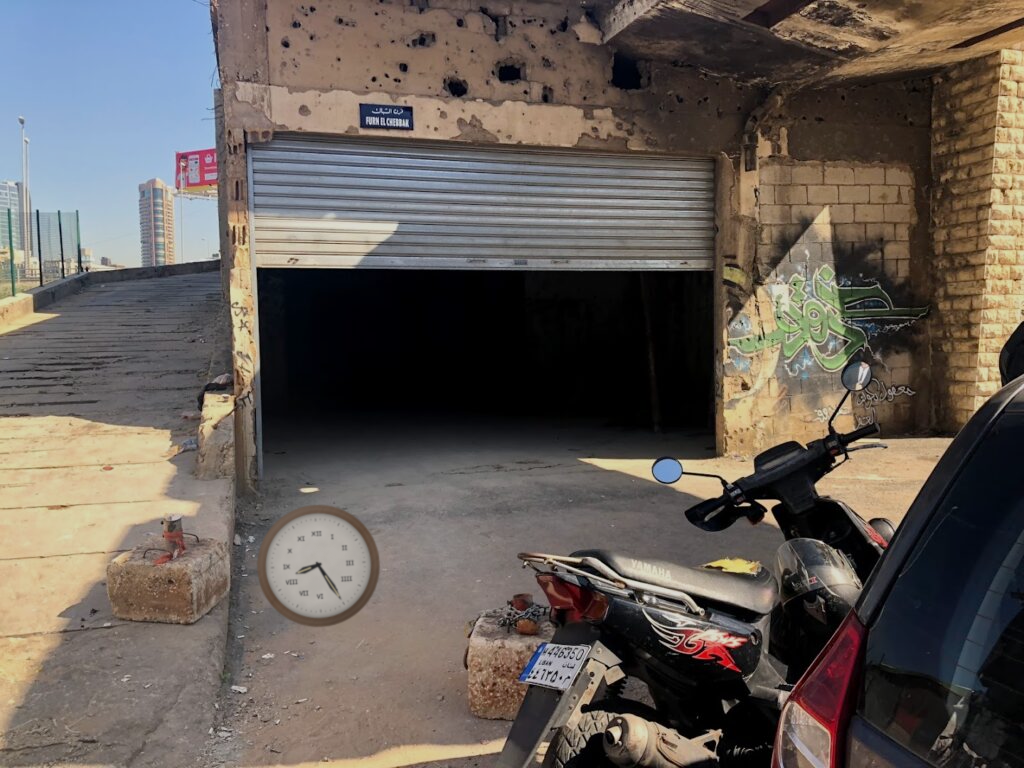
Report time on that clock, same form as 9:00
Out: 8:25
